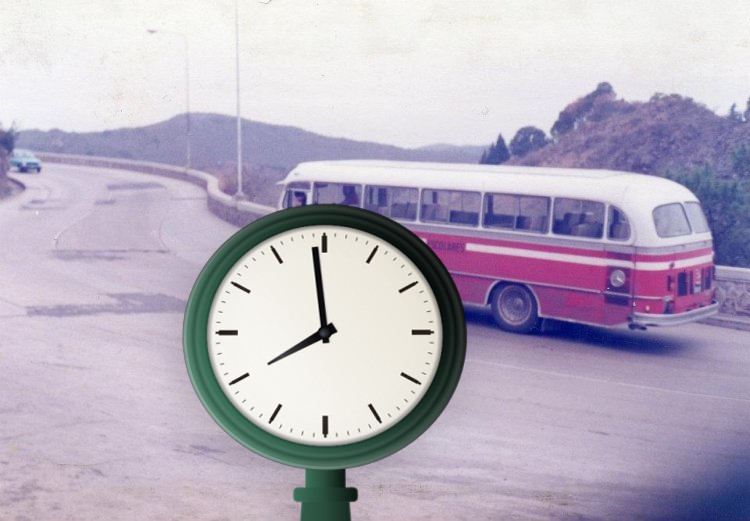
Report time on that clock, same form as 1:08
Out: 7:59
